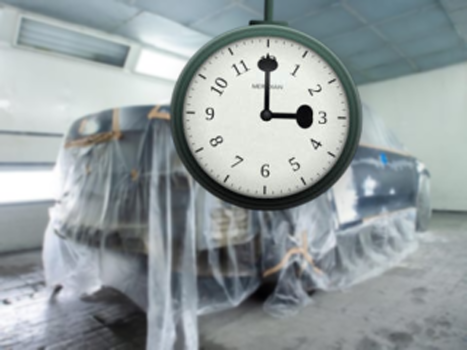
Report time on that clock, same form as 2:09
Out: 3:00
